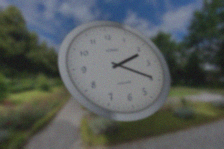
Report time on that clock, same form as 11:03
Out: 2:20
